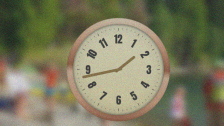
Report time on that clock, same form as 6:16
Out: 1:43
